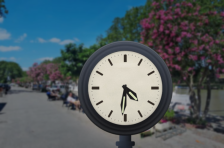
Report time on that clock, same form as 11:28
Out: 4:31
